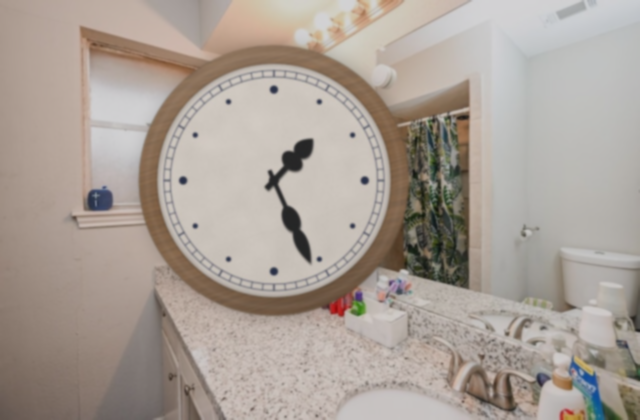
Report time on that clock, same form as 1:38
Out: 1:26
